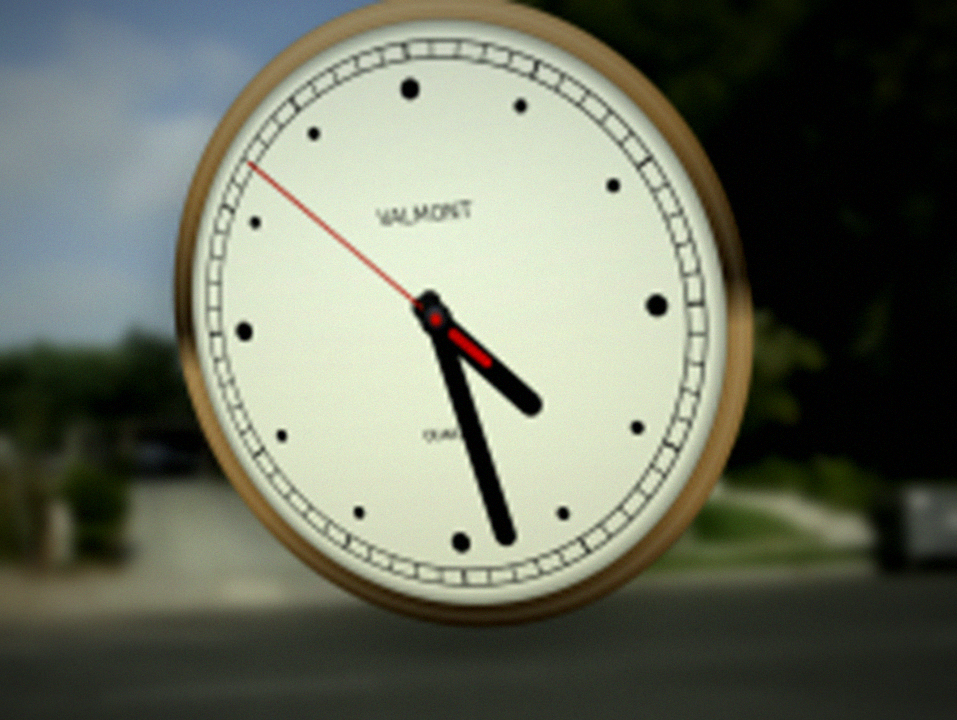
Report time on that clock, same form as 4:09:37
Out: 4:27:52
